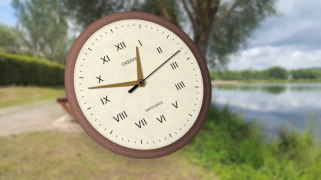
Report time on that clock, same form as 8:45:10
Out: 12:48:13
